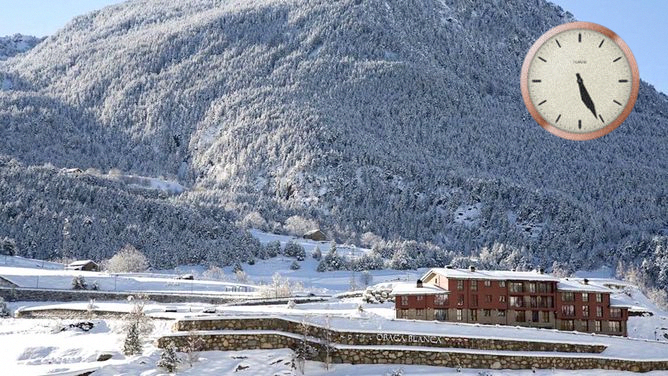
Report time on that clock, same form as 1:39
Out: 5:26
